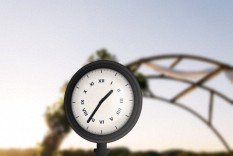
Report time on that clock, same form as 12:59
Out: 1:36
